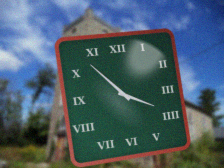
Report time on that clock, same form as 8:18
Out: 3:53
